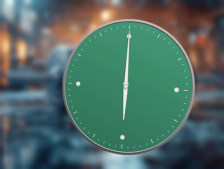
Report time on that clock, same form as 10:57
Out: 6:00
